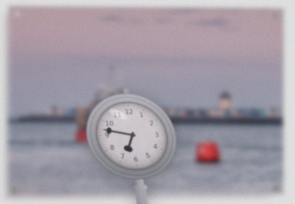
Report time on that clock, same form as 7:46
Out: 6:47
